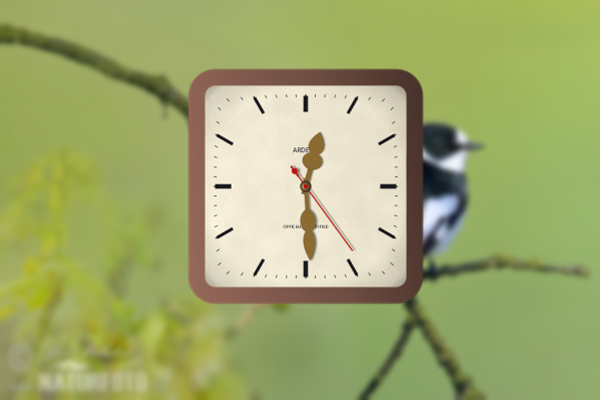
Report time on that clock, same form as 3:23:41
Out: 12:29:24
